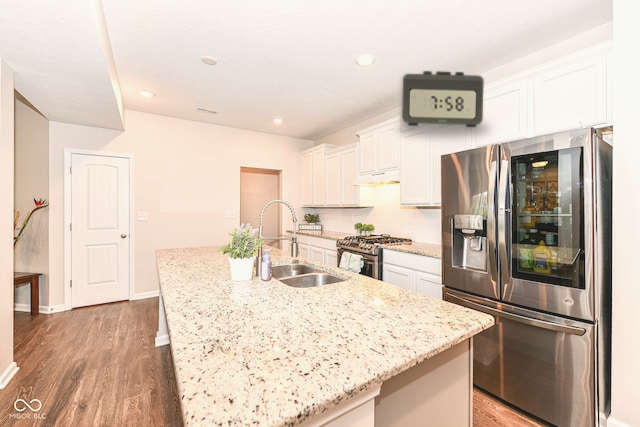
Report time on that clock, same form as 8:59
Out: 7:58
